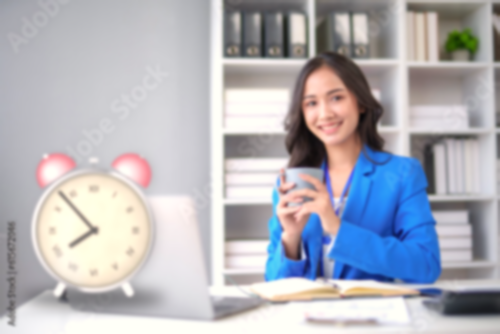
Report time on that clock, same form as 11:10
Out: 7:53
